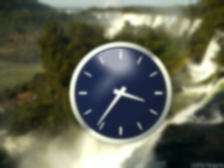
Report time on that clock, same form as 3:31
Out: 3:36
